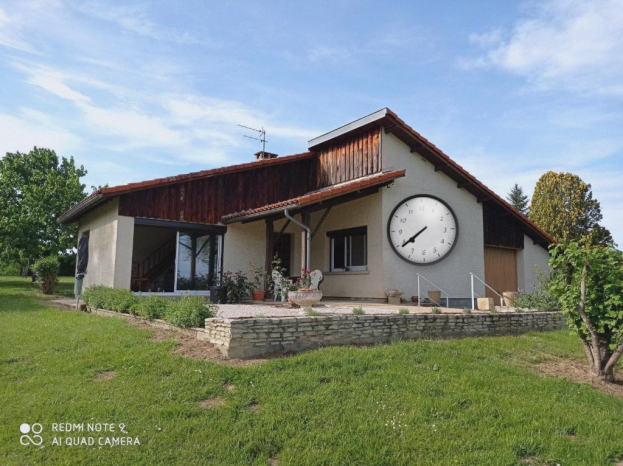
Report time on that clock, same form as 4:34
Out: 7:39
